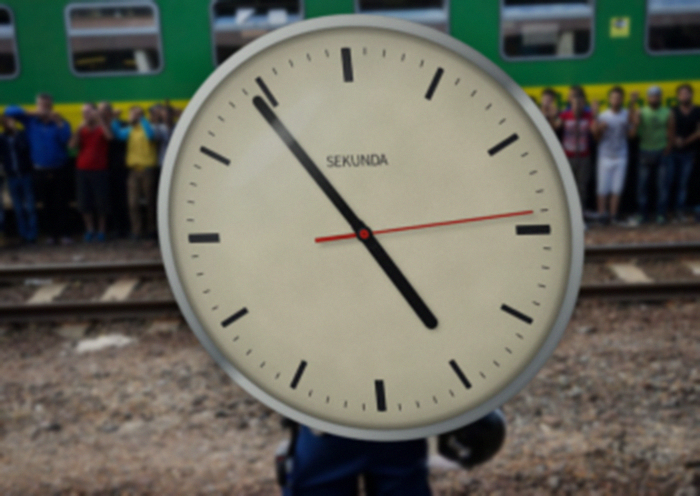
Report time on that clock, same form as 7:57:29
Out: 4:54:14
